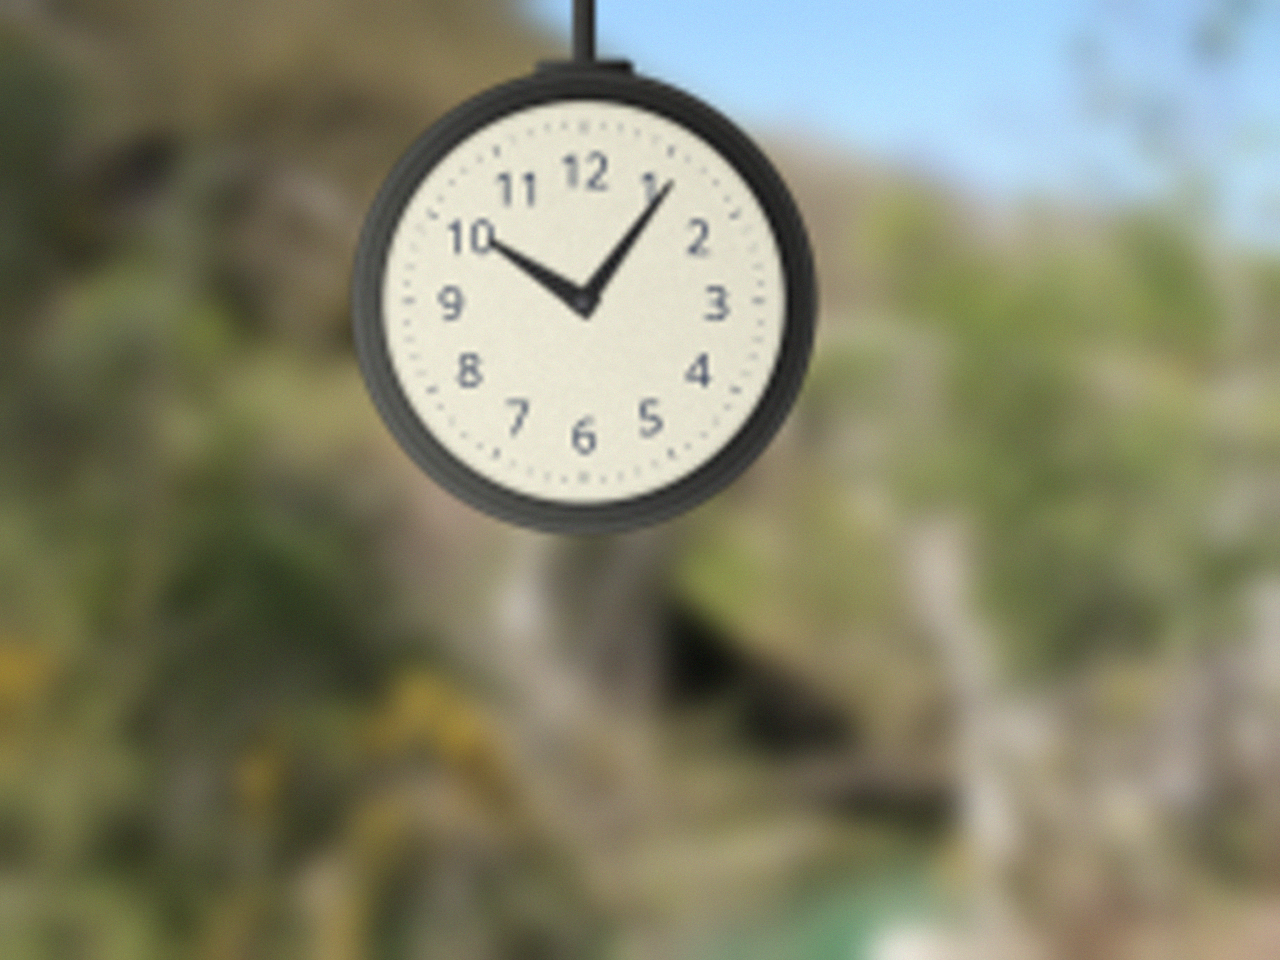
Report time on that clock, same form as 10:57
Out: 10:06
